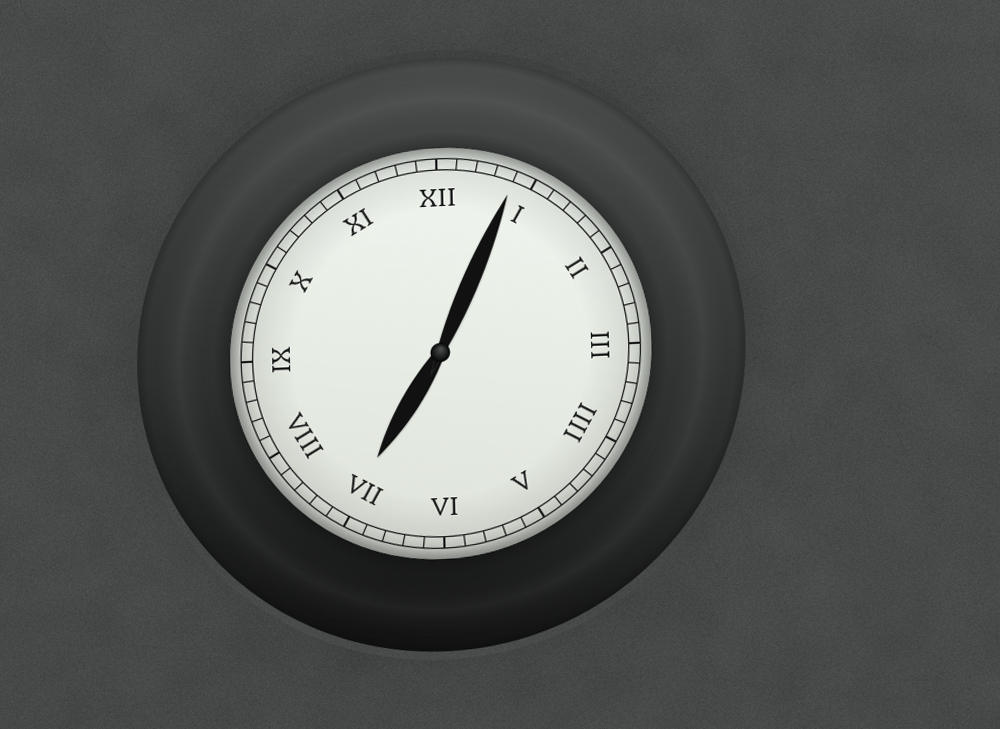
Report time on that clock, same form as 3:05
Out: 7:04
